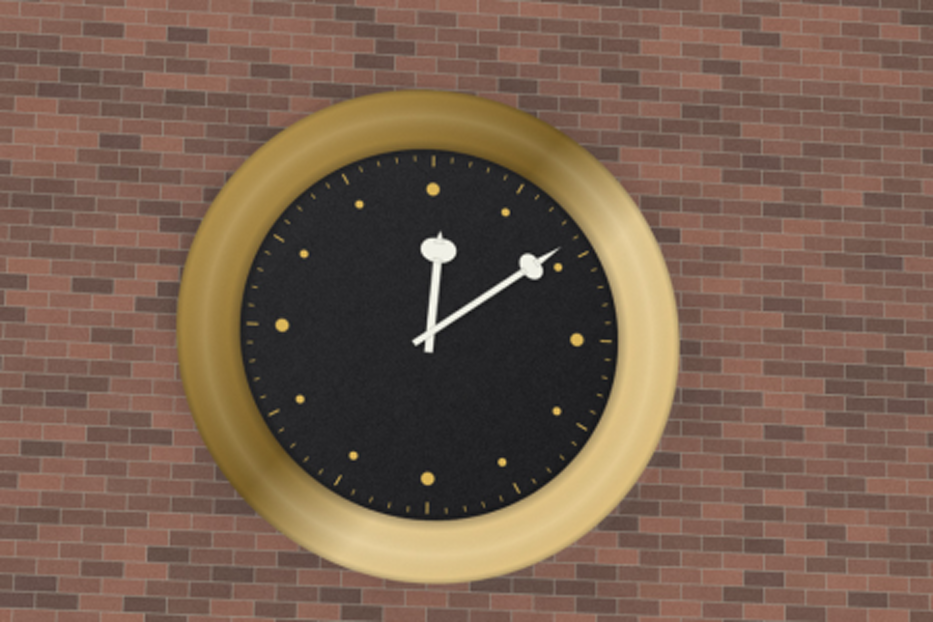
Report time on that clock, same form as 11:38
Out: 12:09
